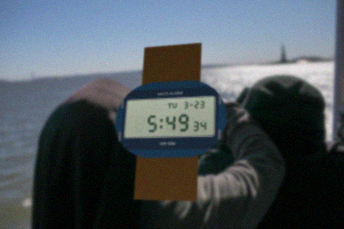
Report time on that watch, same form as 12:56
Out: 5:49
